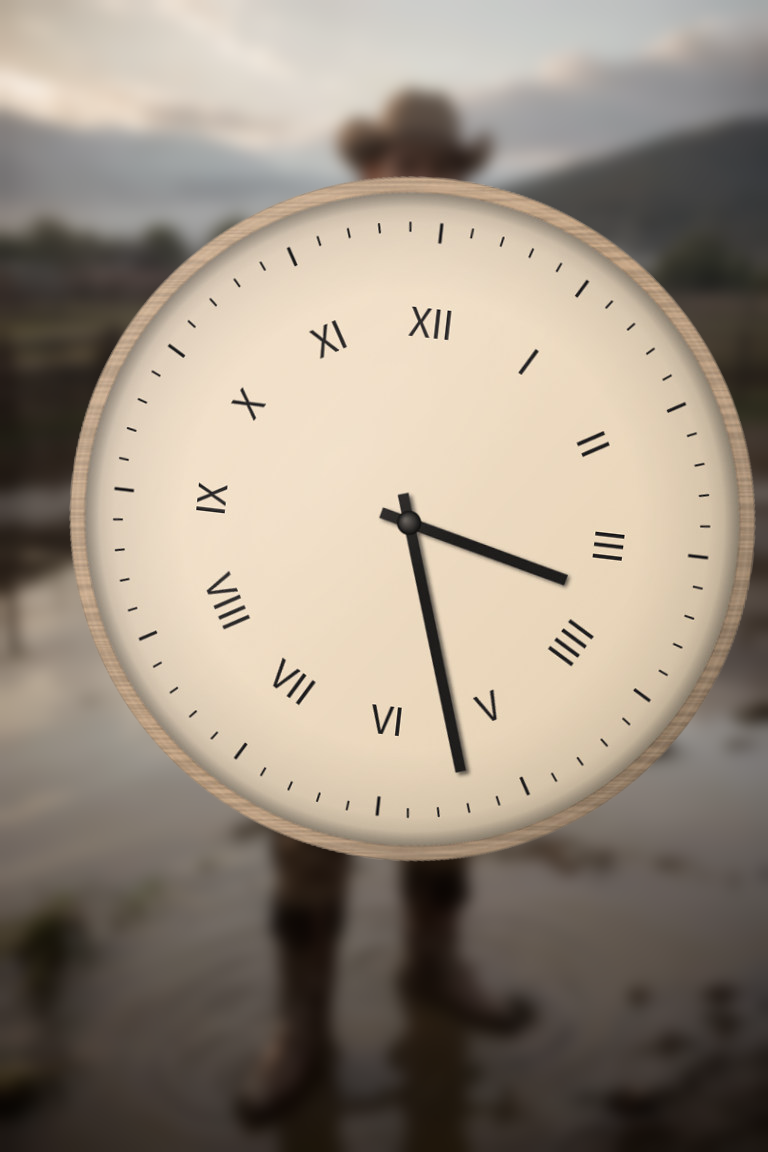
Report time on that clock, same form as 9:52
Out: 3:27
